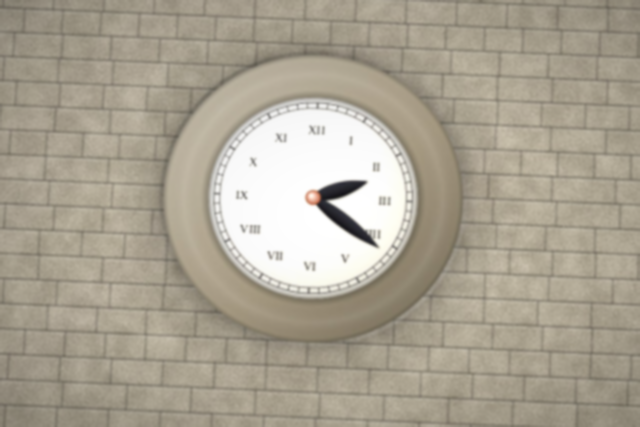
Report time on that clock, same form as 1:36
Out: 2:21
